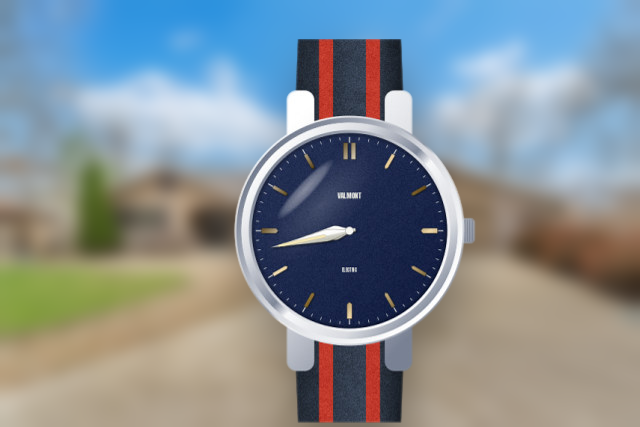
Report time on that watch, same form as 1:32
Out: 8:43
